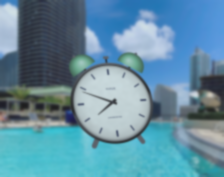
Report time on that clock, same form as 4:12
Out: 7:49
